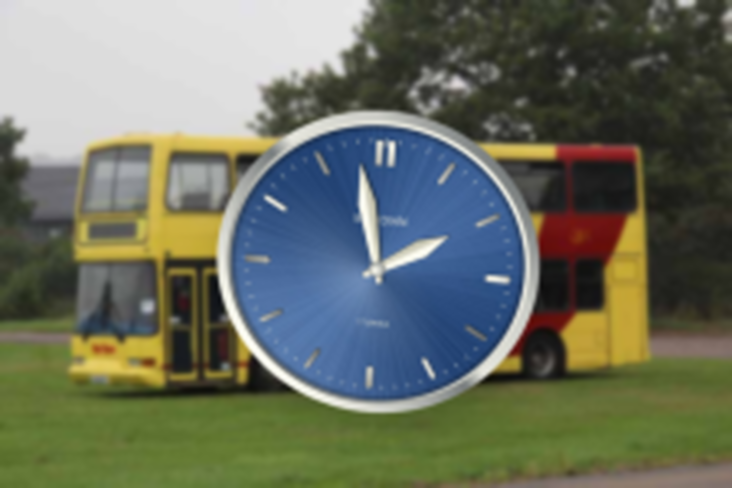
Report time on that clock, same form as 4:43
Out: 1:58
